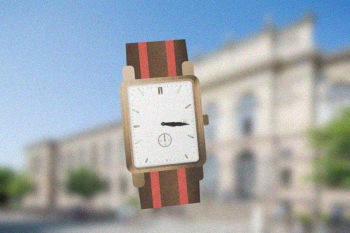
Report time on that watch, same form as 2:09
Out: 3:16
